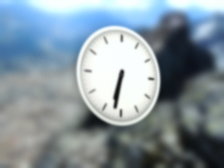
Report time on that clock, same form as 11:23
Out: 6:32
